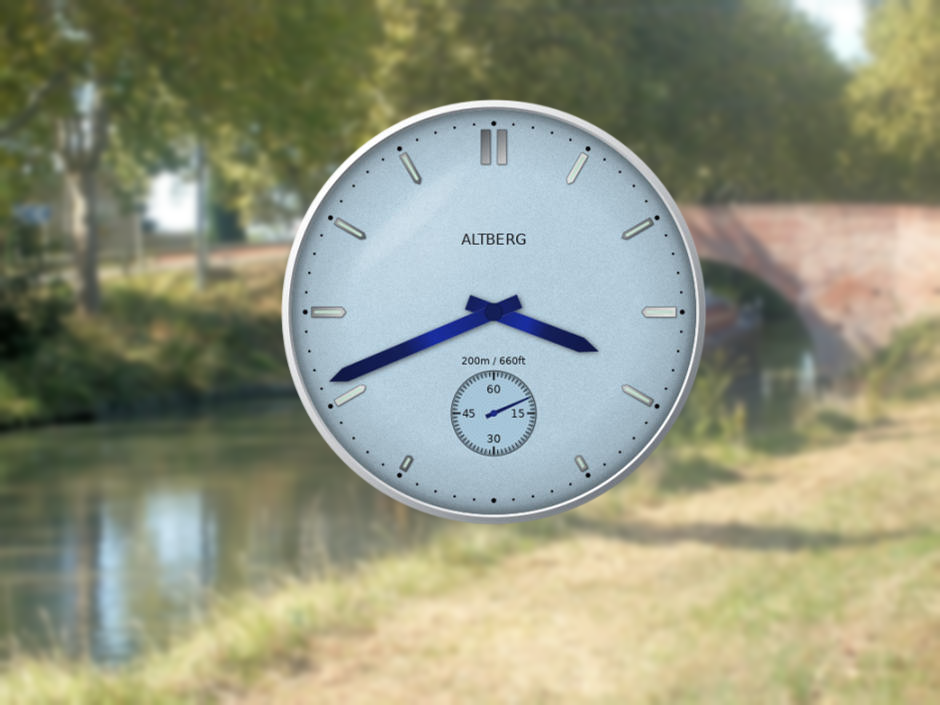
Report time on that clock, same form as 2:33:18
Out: 3:41:11
